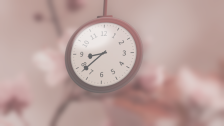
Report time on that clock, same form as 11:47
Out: 8:38
